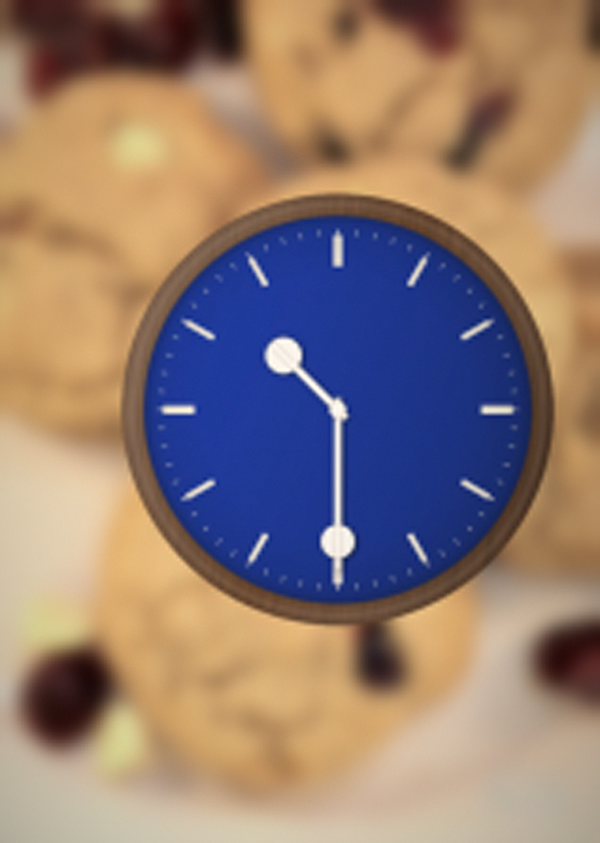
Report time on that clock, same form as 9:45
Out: 10:30
